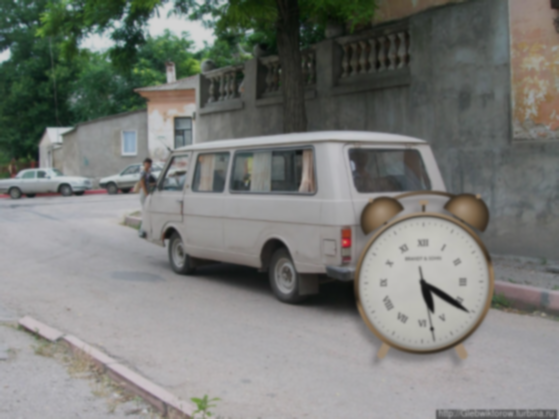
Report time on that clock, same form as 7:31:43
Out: 5:20:28
